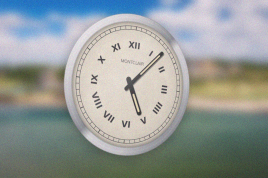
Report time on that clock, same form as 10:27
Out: 5:07
